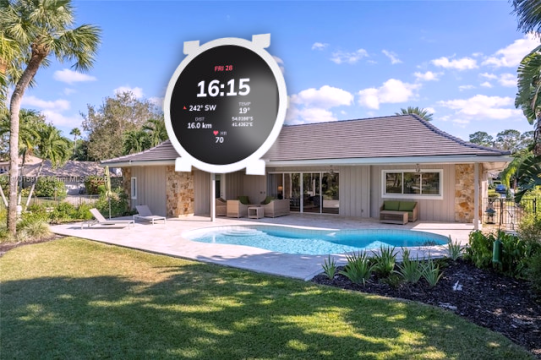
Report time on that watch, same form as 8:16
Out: 16:15
